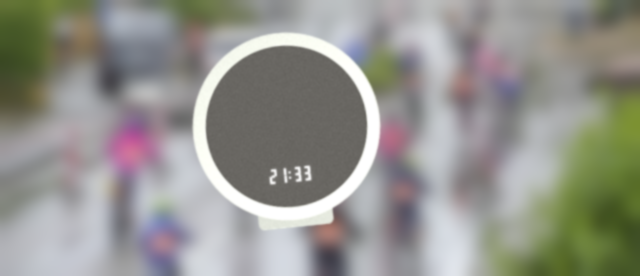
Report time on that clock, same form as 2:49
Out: 21:33
